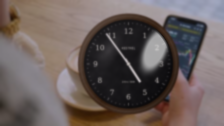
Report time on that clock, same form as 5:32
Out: 4:54
